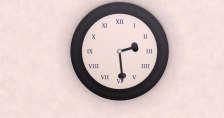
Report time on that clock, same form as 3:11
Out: 2:29
